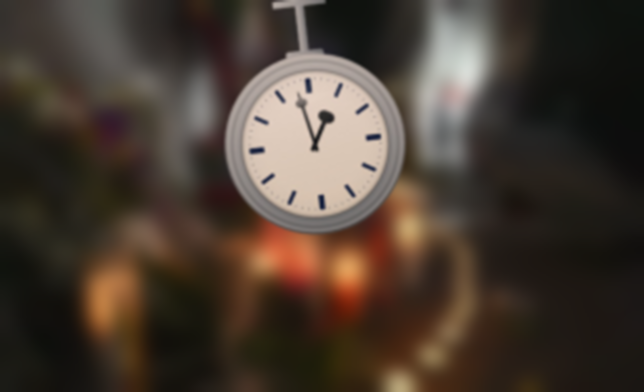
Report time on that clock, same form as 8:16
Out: 12:58
